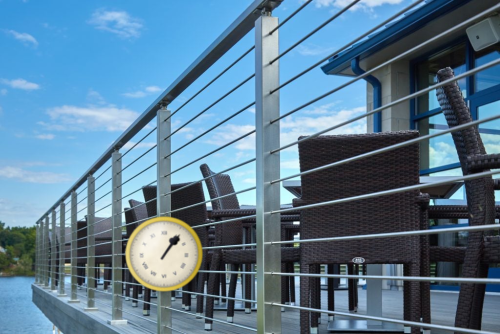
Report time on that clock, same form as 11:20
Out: 1:06
